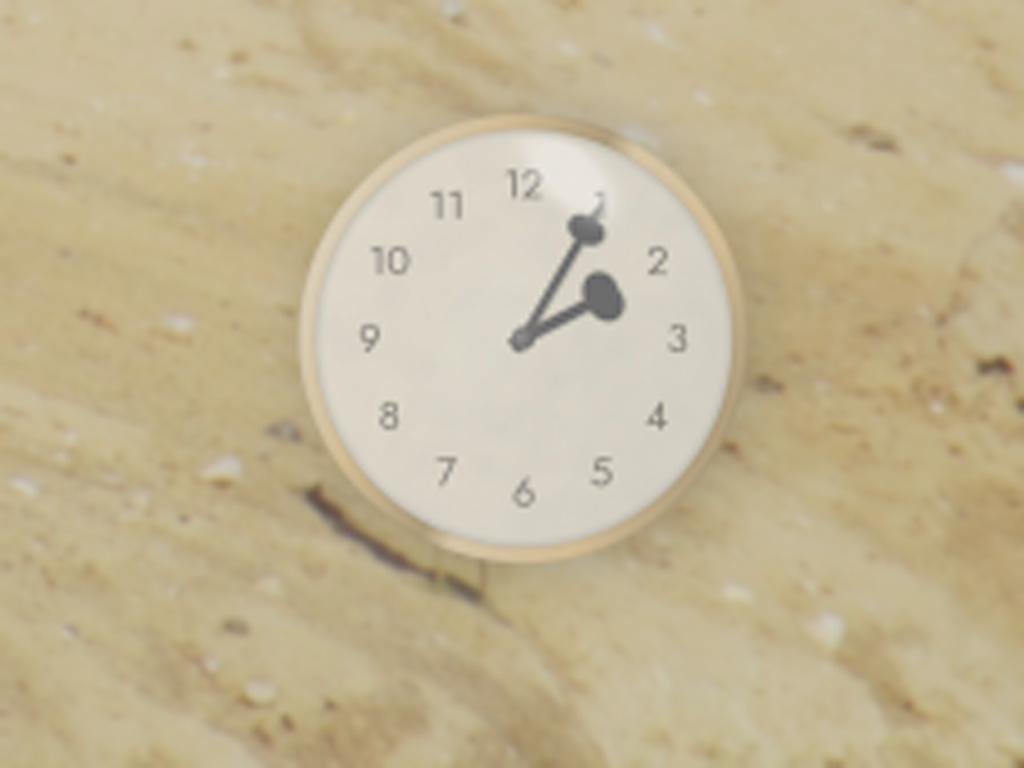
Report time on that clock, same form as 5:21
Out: 2:05
